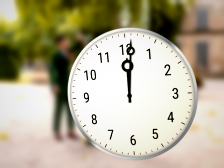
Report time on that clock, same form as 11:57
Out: 12:01
